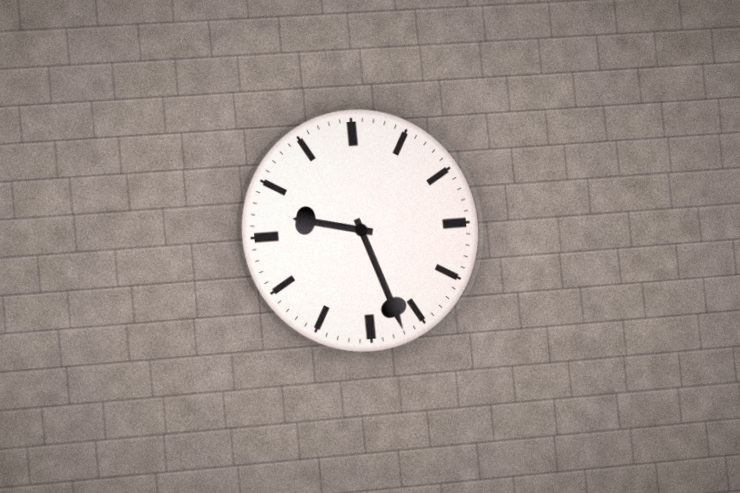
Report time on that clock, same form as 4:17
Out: 9:27
